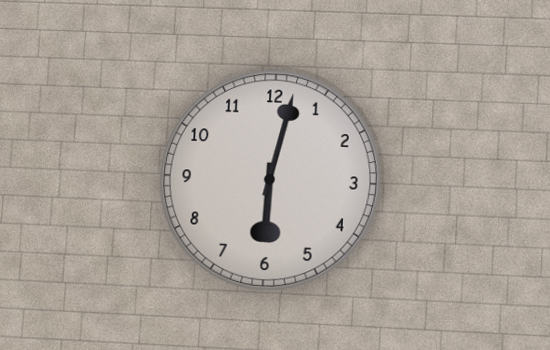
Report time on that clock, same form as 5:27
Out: 6:02
